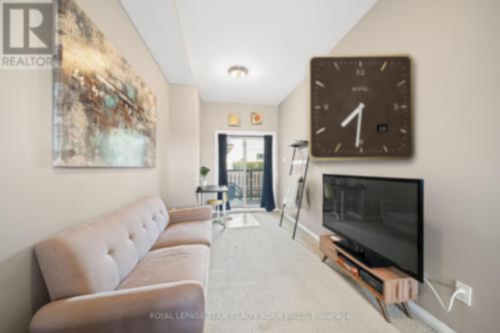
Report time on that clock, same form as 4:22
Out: 7:31
